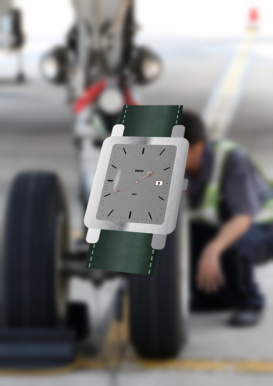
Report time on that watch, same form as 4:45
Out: 1:39
